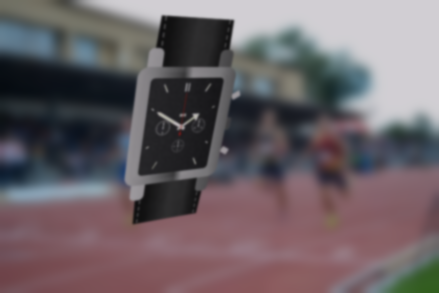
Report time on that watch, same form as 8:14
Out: 1:50
